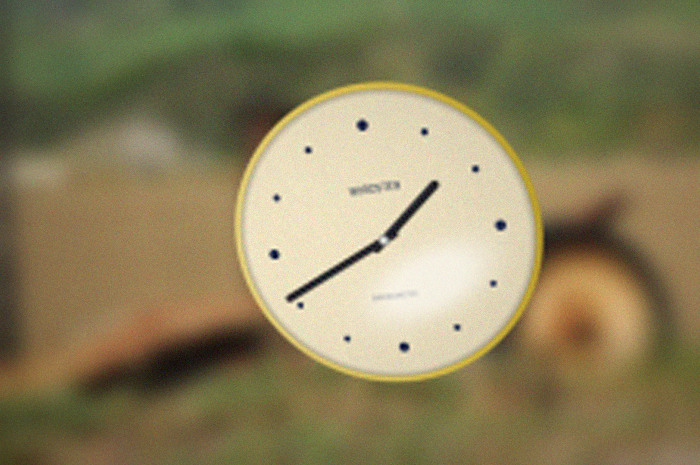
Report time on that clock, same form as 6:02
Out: 1:41
